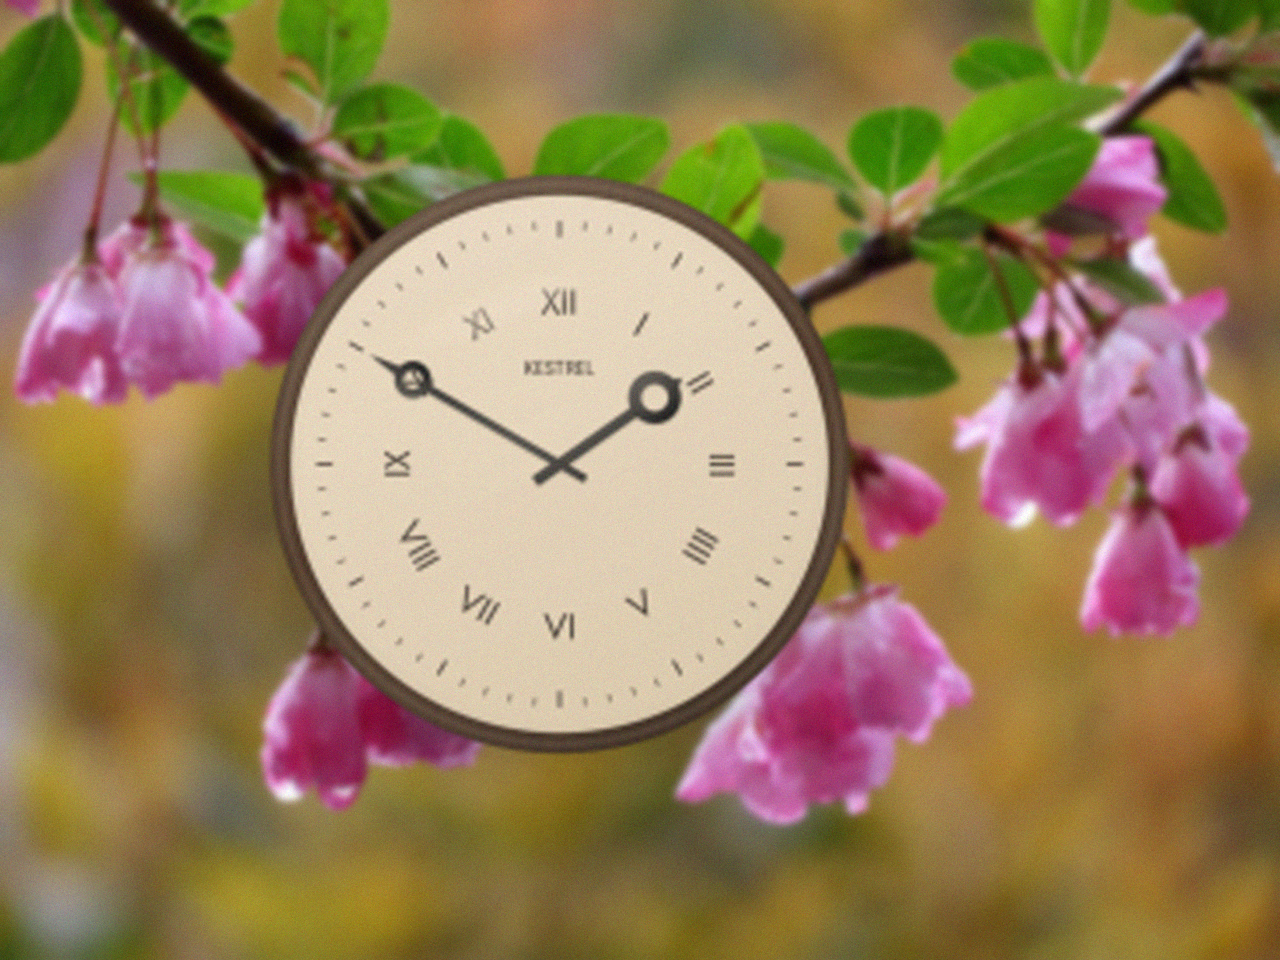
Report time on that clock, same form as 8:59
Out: 1:50
